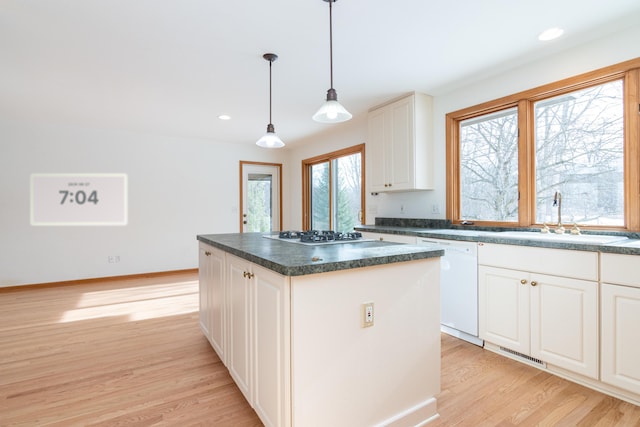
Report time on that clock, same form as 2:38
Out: 7:04
